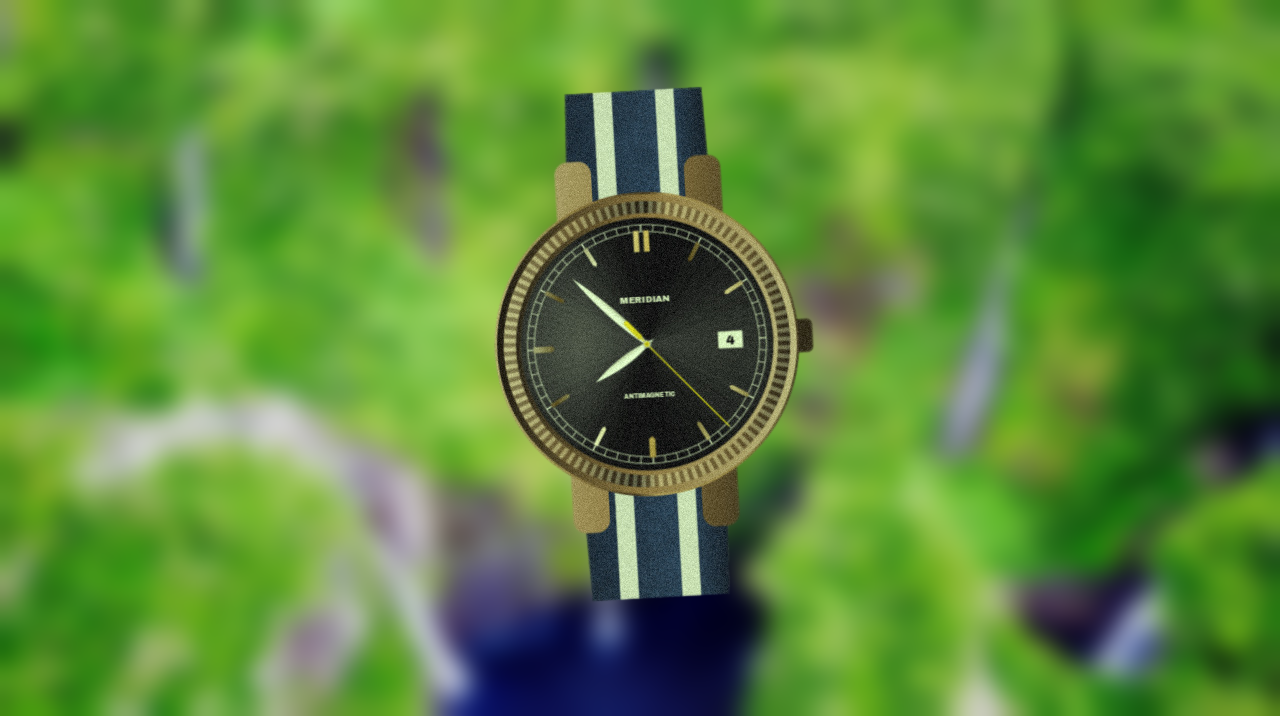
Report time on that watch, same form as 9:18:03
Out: 7:52:23
